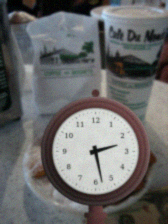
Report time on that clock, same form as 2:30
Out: 2:28
